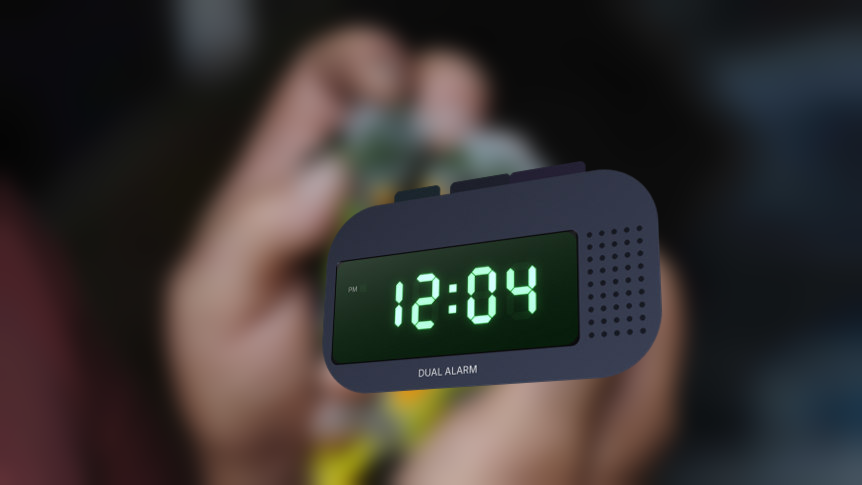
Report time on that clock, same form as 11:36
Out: 12:04
